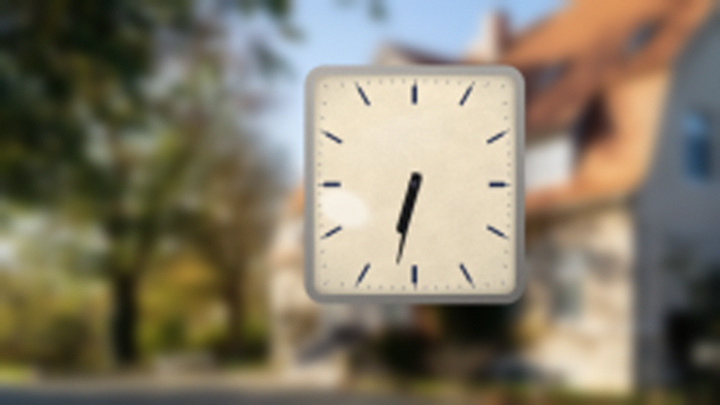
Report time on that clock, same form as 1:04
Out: 6:32
